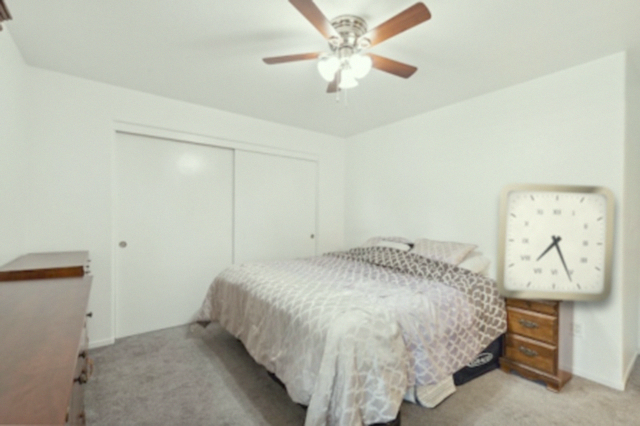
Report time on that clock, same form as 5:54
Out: 7:26
